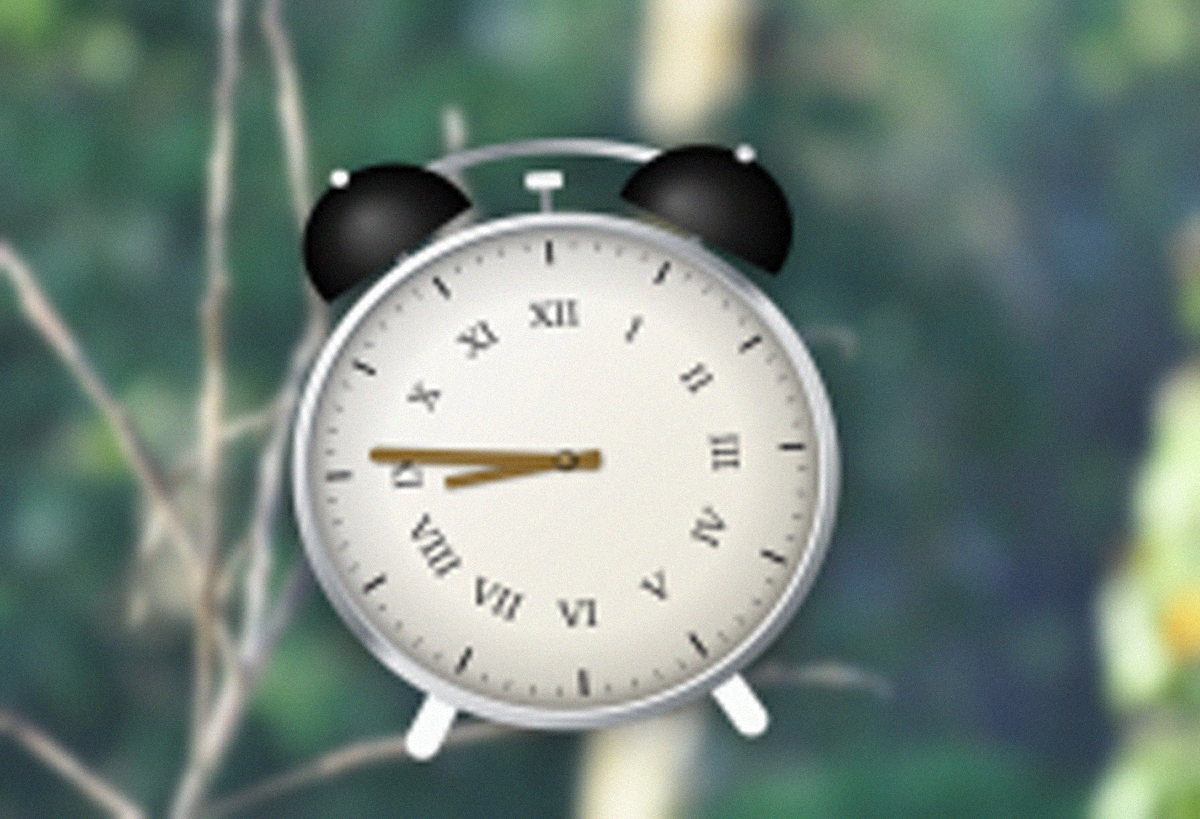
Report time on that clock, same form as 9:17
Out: 8:46
